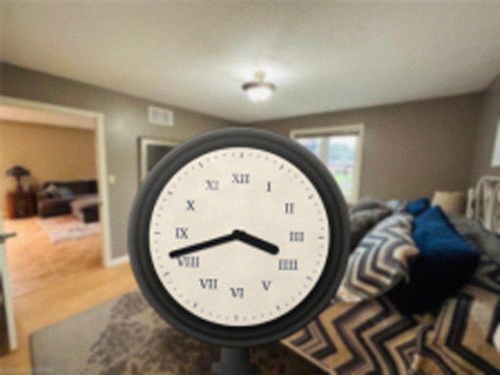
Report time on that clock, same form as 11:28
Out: 3:42
